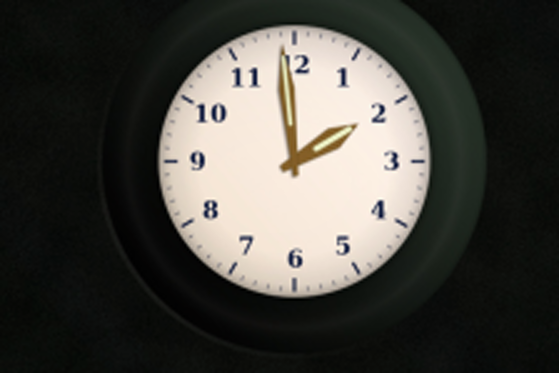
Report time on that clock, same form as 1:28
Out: 1:59
